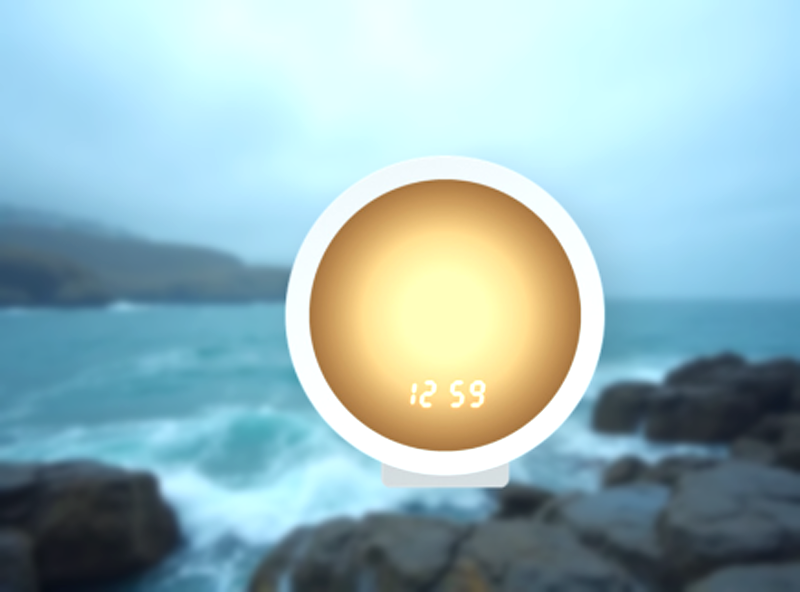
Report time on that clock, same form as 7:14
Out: 12:59
